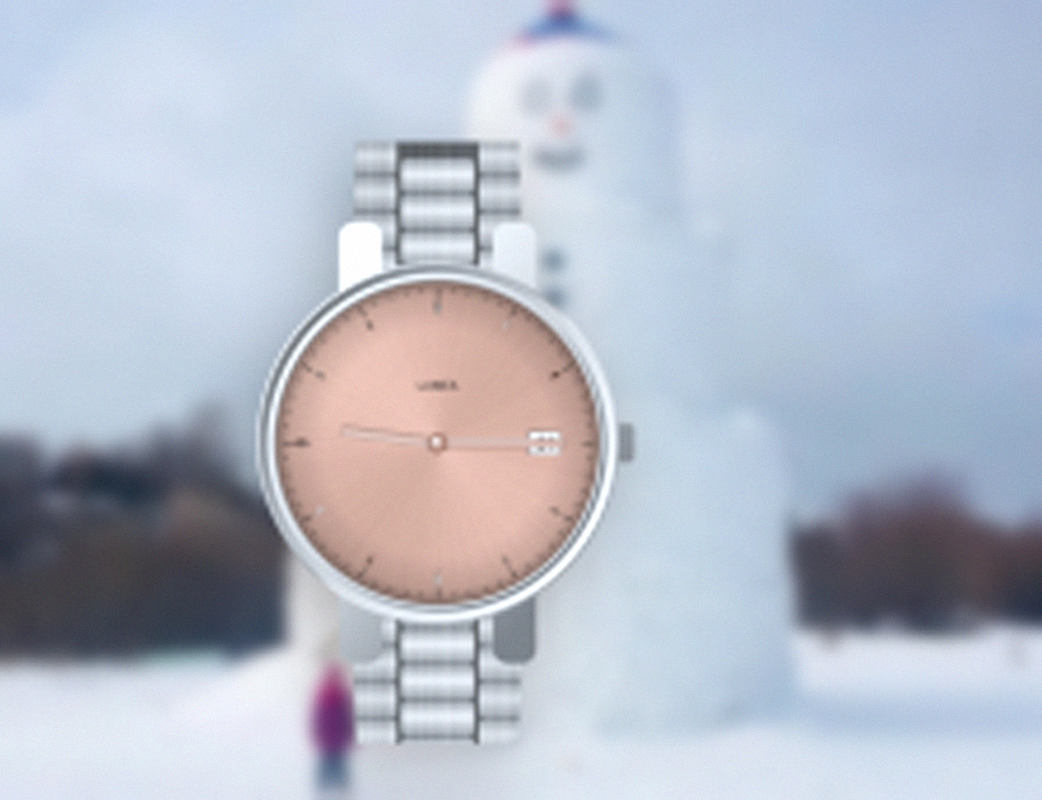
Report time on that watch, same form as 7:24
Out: 9:15
